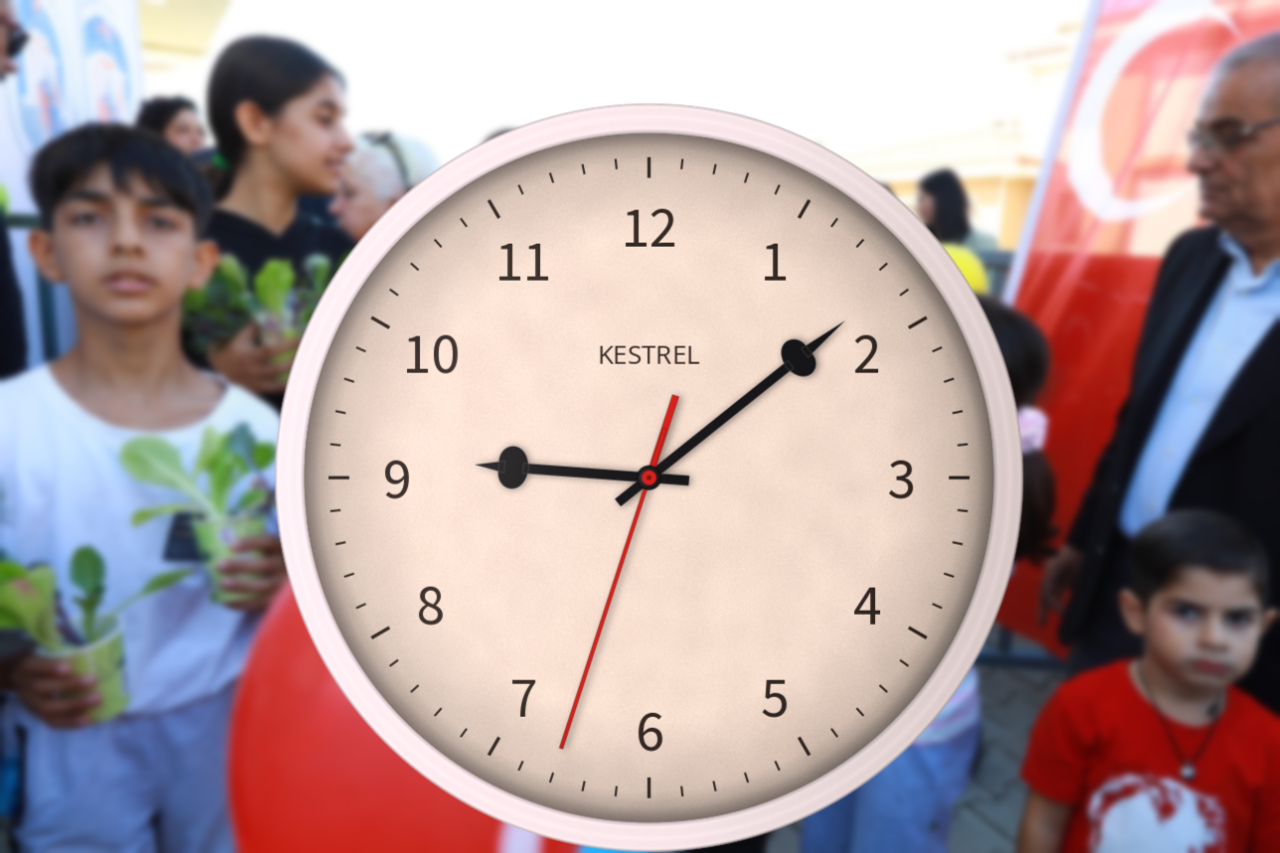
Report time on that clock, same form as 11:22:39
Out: 9:08:33
